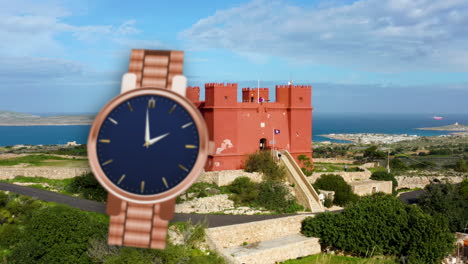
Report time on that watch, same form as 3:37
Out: 1:59
